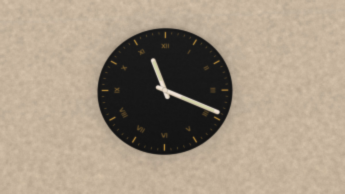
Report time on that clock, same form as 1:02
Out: 11:19
